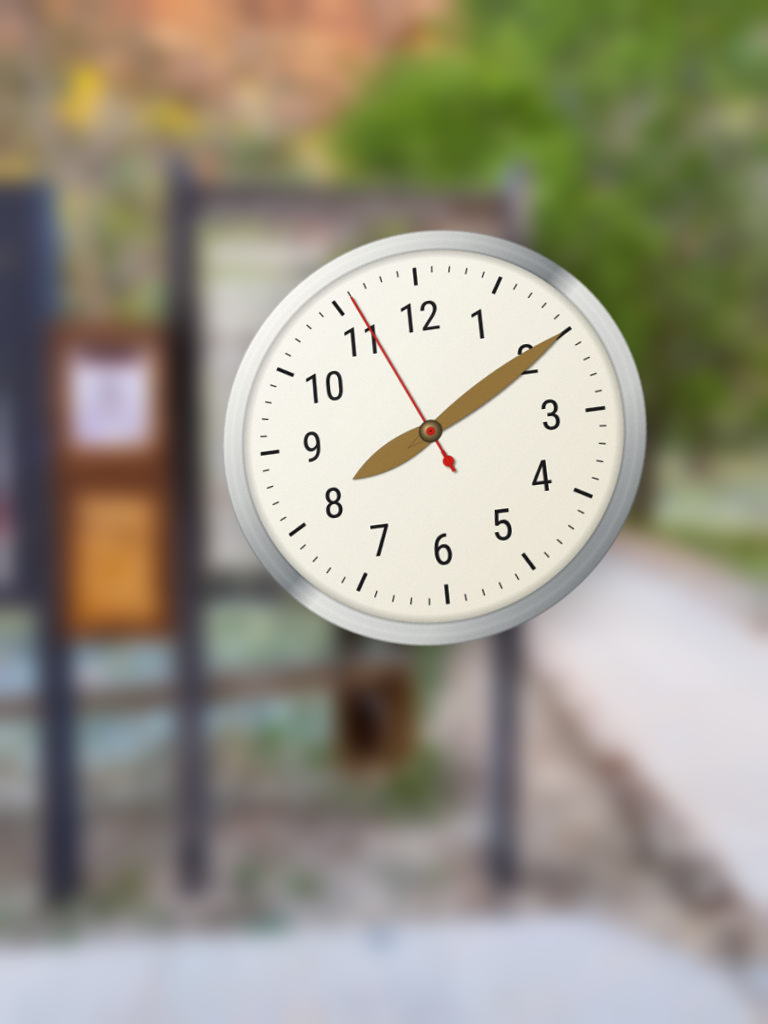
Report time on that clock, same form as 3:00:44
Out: 8:09:56
